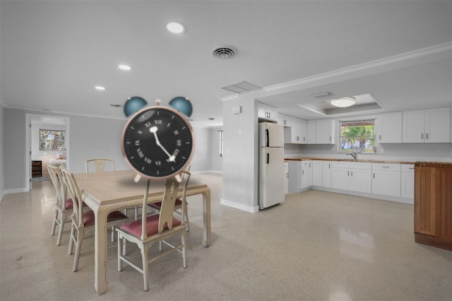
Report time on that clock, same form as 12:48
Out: 11:23
